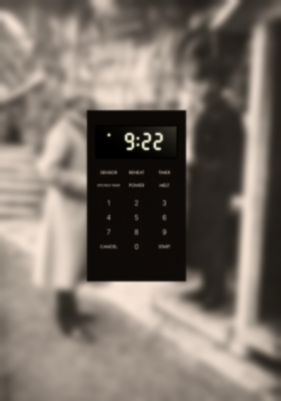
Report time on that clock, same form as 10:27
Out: 9:22
